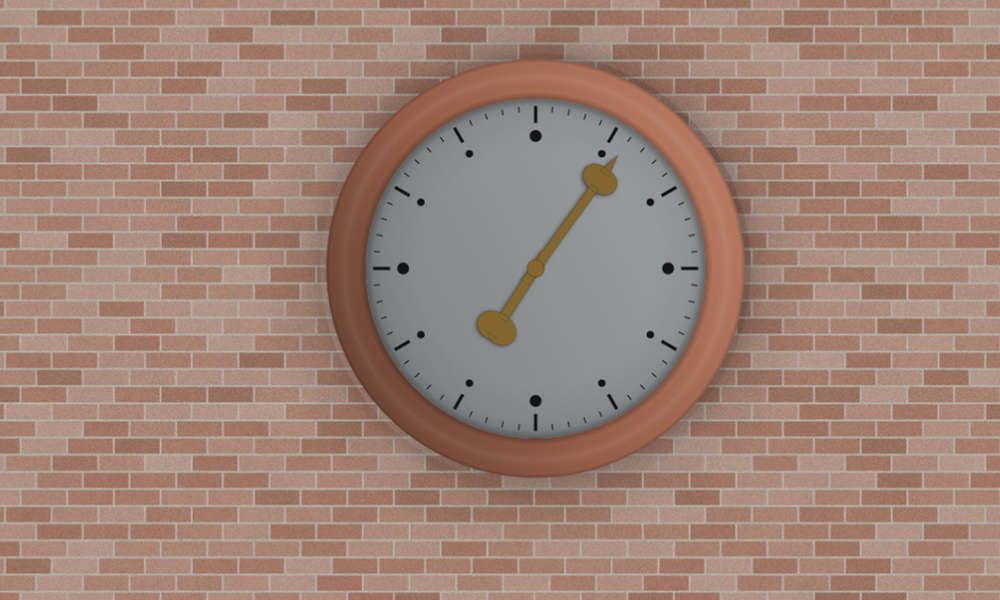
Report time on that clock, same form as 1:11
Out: 7:06
